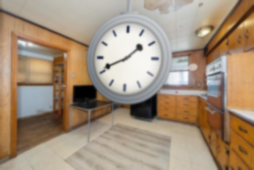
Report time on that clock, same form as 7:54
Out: 1:41
